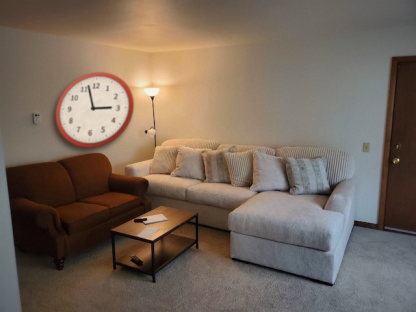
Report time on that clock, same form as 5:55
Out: 2:57
